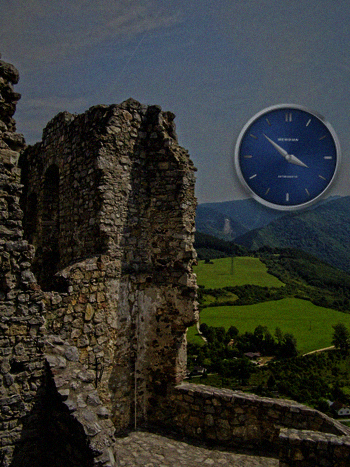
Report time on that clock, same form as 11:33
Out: 3:52
